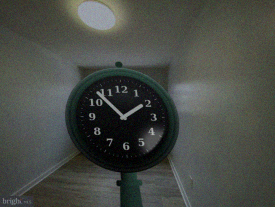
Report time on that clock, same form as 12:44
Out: 1:53
